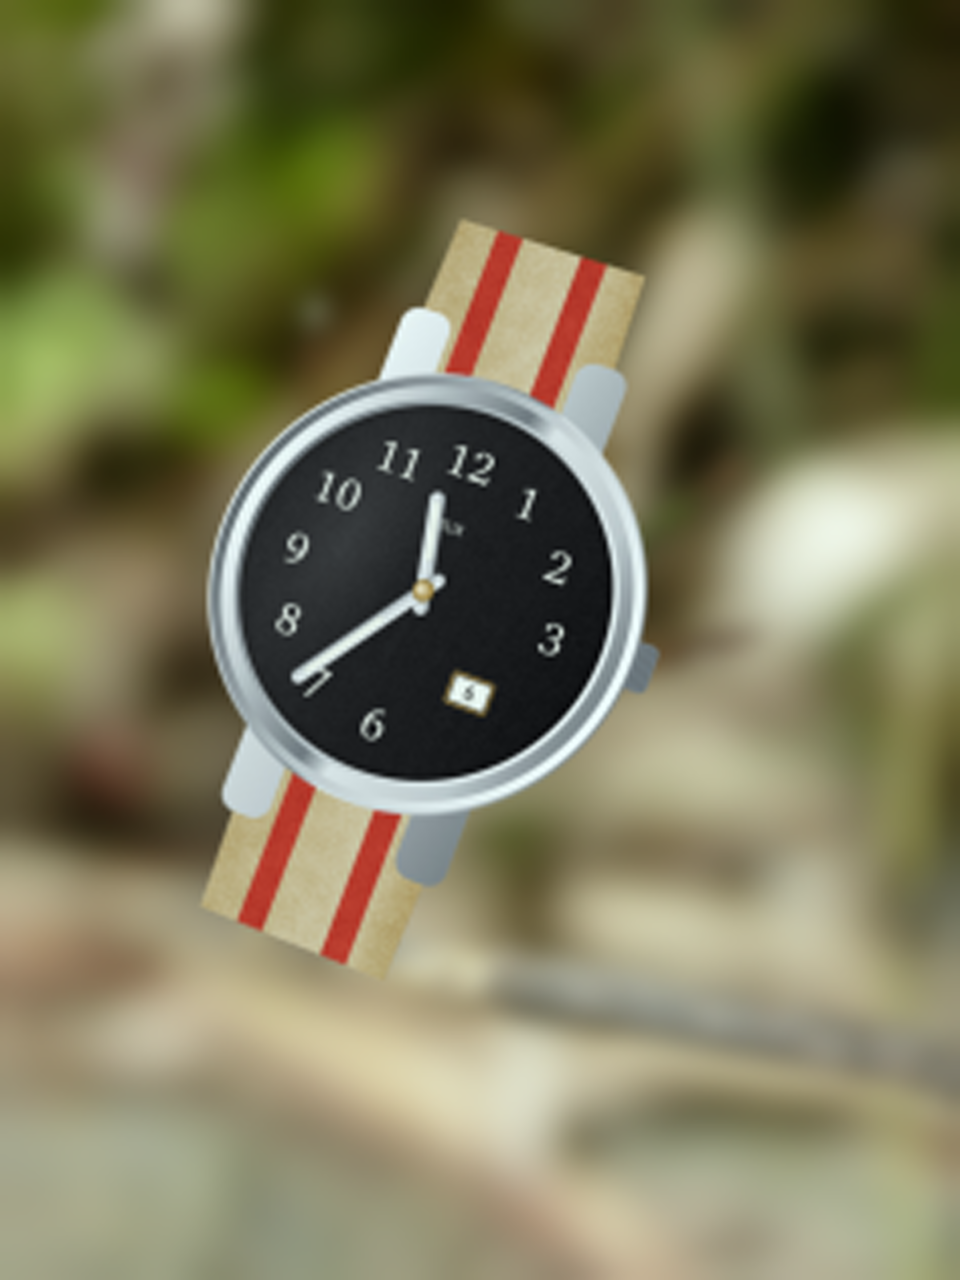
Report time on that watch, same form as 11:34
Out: 11:36
